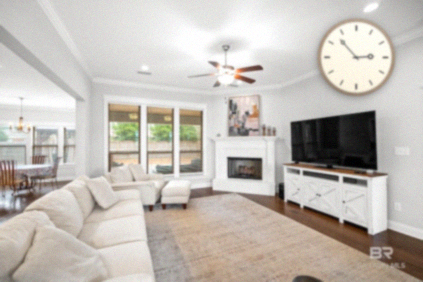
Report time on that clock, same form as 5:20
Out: 2:53
